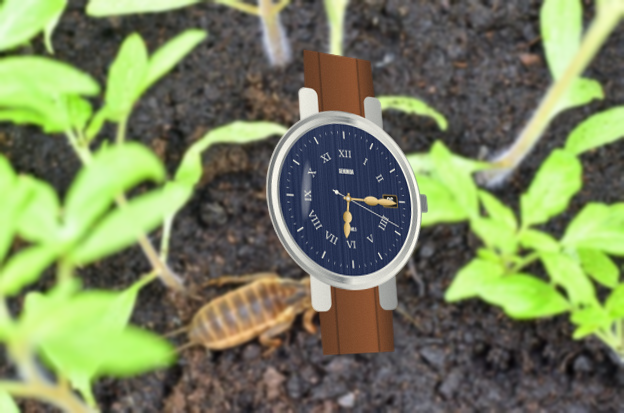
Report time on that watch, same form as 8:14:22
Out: 6:15:19
